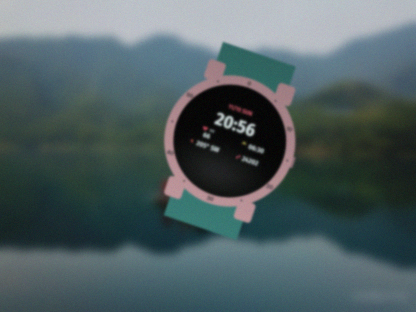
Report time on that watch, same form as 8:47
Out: 20:56
